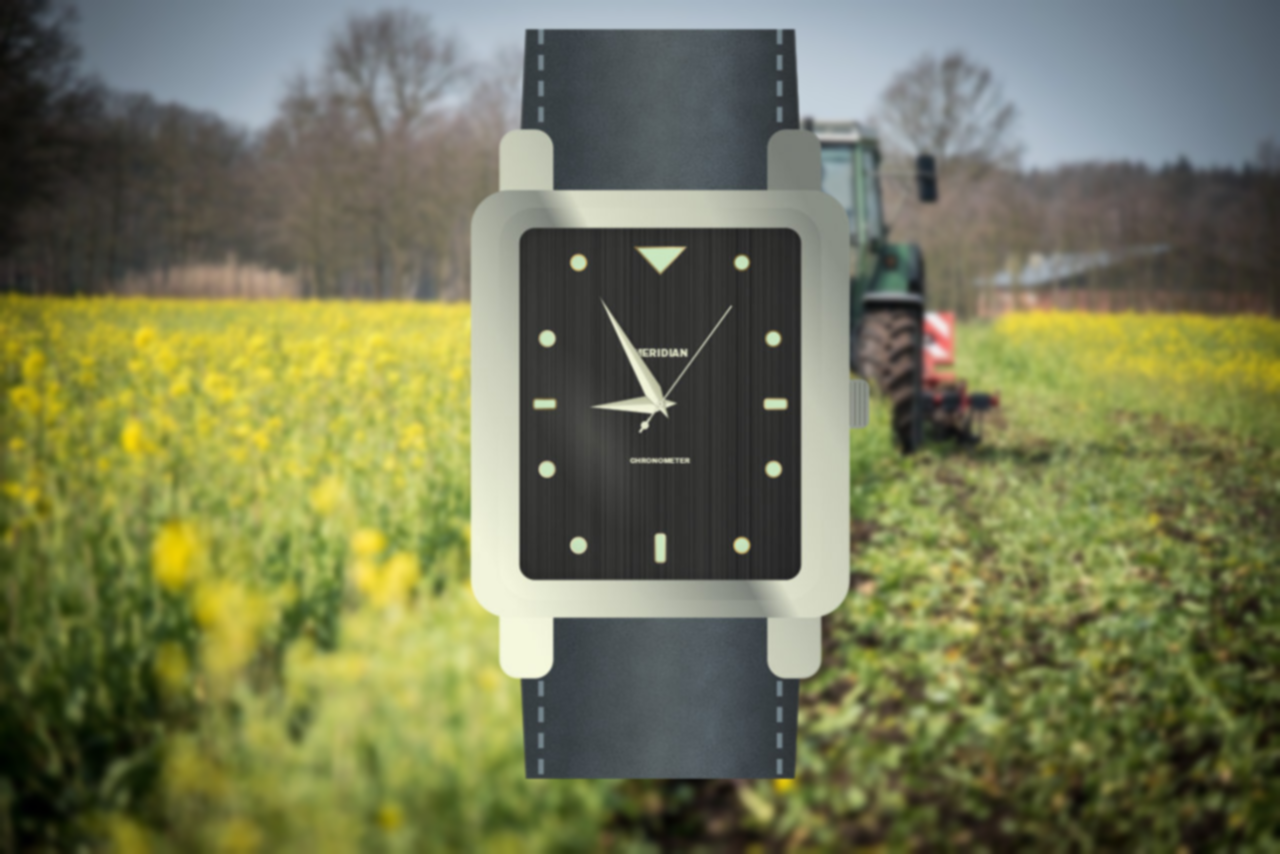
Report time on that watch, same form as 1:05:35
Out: 8:55:06
